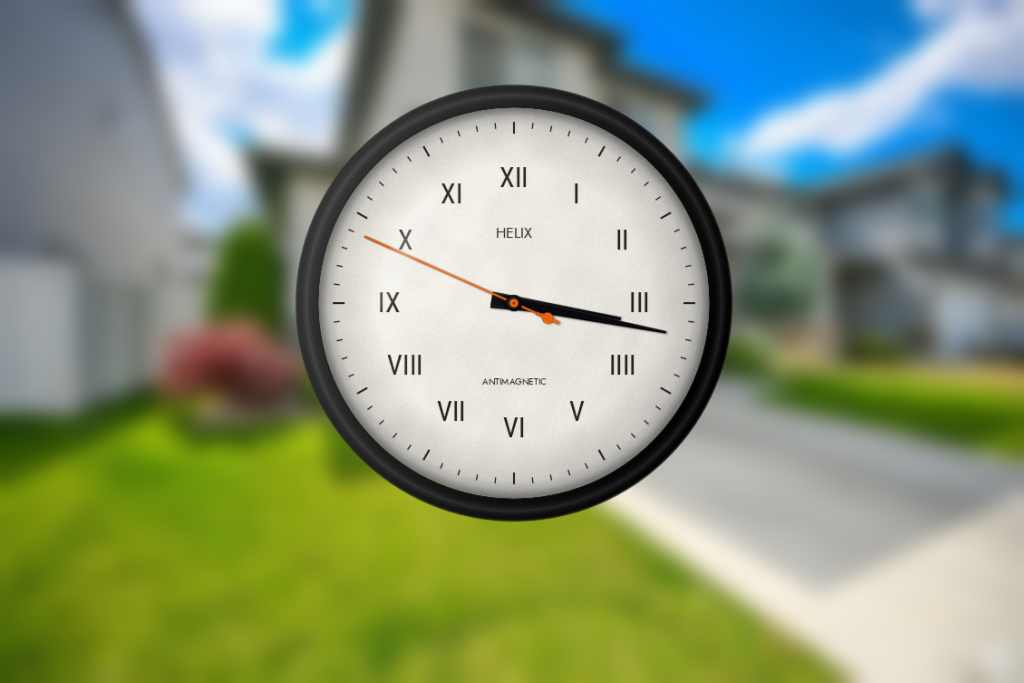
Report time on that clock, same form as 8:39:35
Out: 3:16:49
